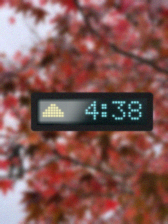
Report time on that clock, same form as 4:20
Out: 4:38
